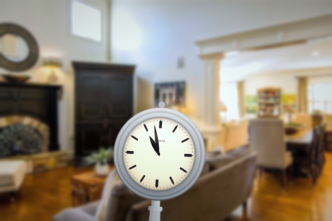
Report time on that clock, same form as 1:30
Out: 10:58
